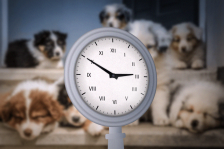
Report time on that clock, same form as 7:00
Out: 2:50
